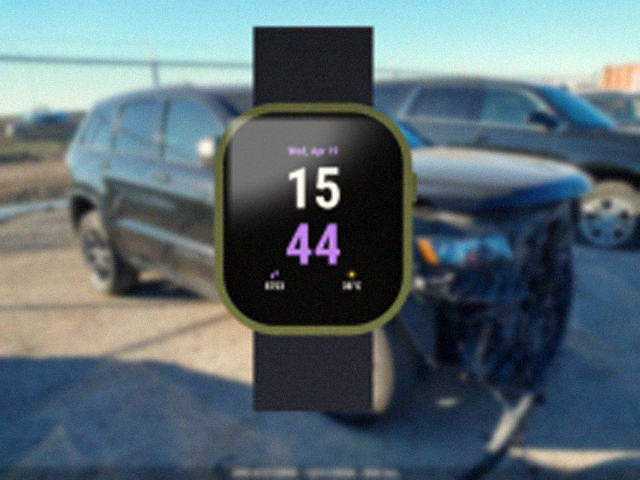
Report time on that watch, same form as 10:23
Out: 15:44
